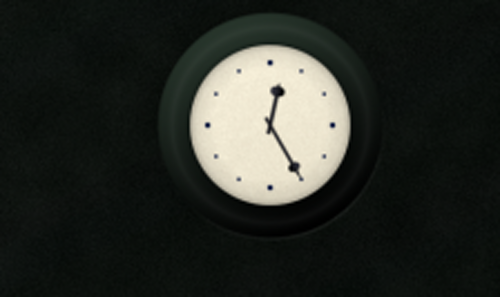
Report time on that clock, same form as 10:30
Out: 12:25
